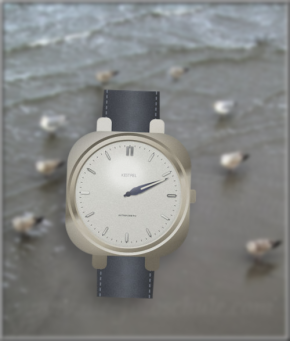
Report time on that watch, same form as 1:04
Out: 2:11
